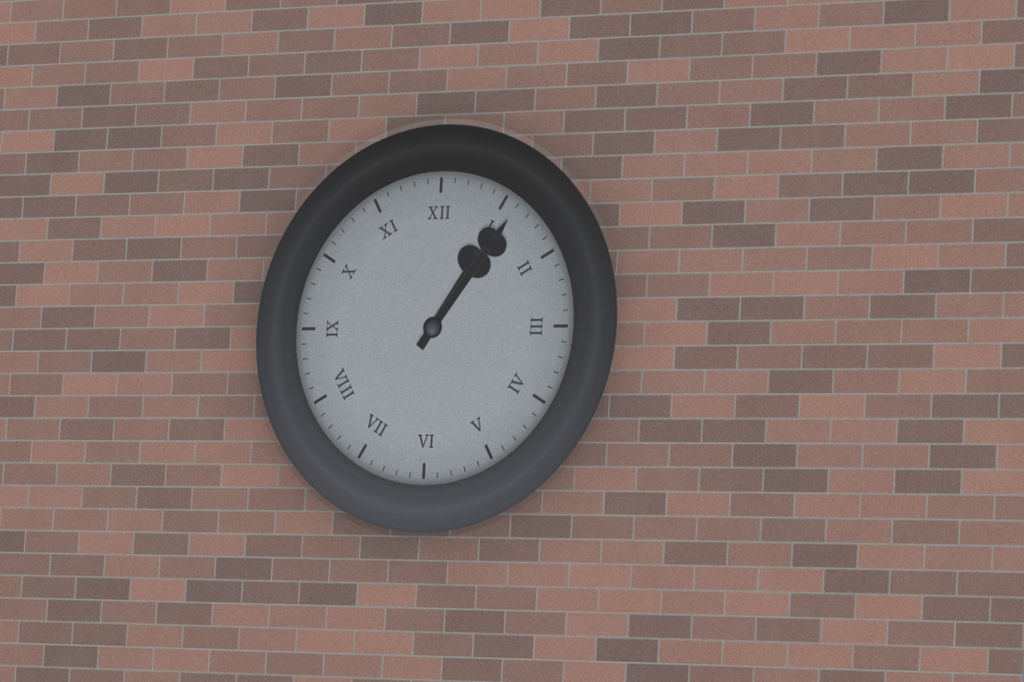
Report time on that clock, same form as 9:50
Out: 1:06
